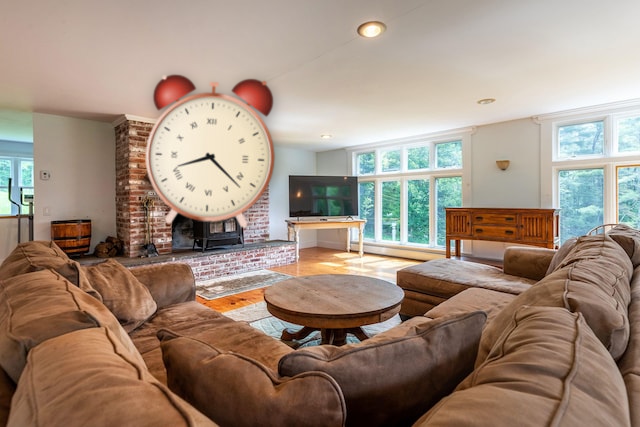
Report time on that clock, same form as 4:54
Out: 8:22
